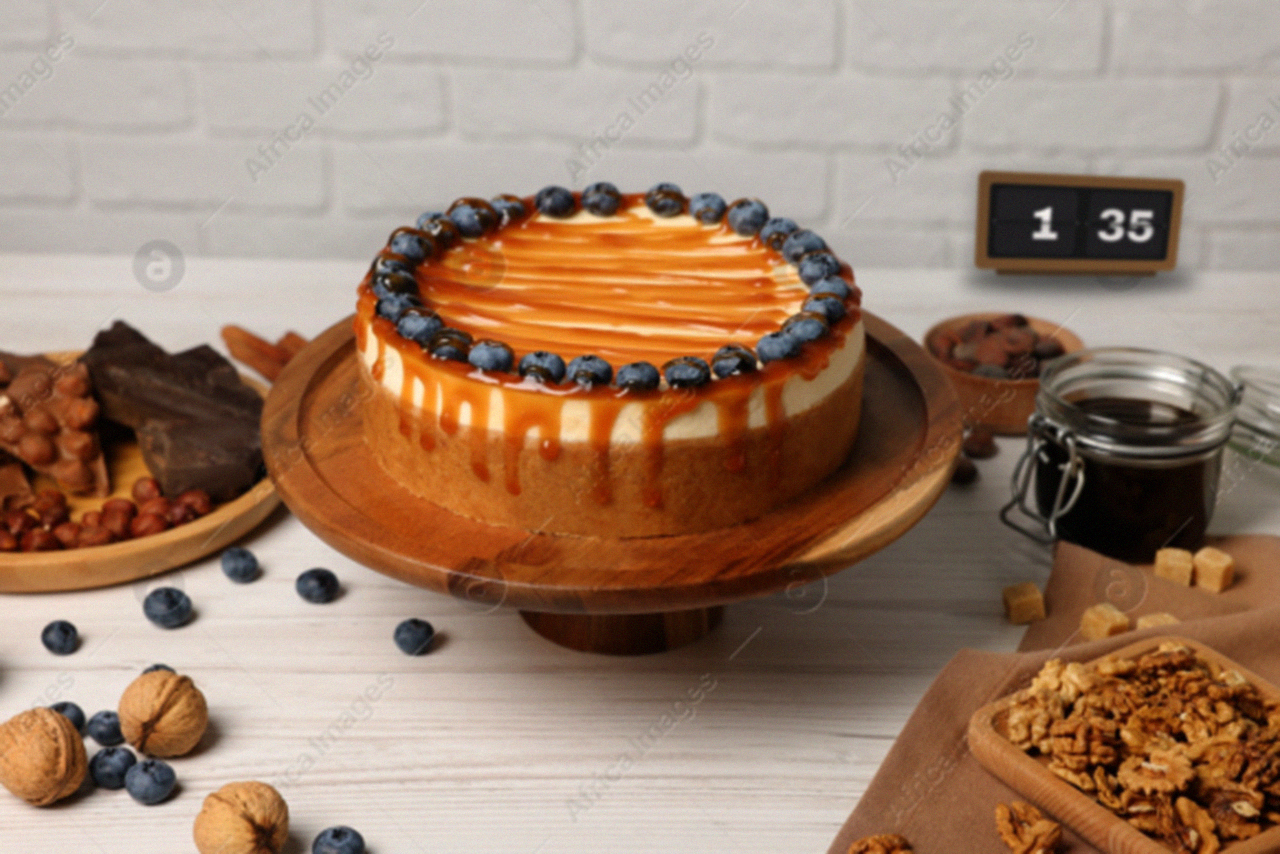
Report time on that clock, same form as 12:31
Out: 1:35
